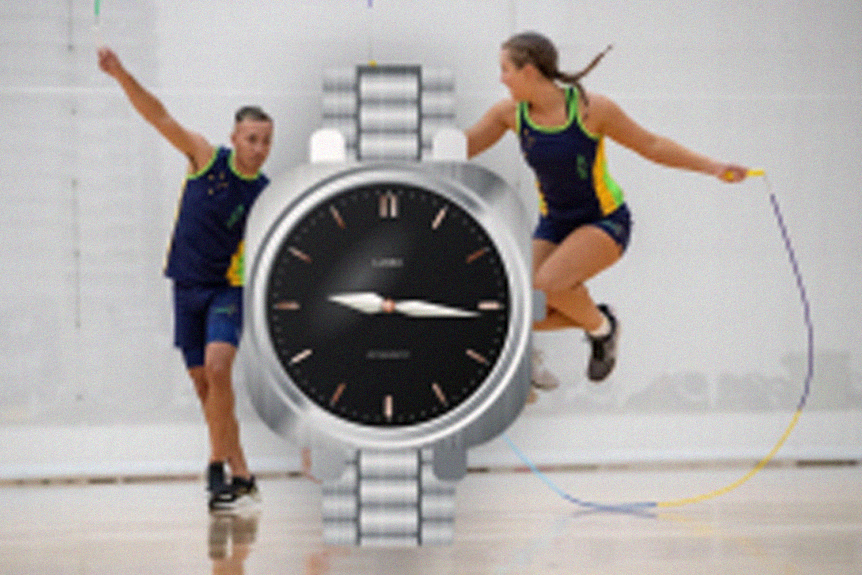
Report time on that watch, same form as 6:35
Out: 9:16
